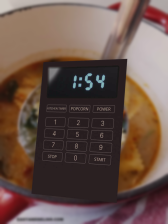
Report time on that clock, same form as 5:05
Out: 1:54
